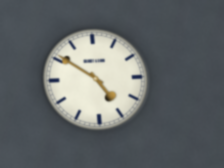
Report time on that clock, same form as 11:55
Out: 4:51
